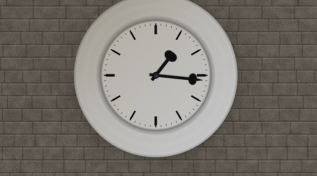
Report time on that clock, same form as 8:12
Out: 1:16
